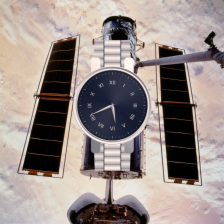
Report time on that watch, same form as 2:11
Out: 5:41
